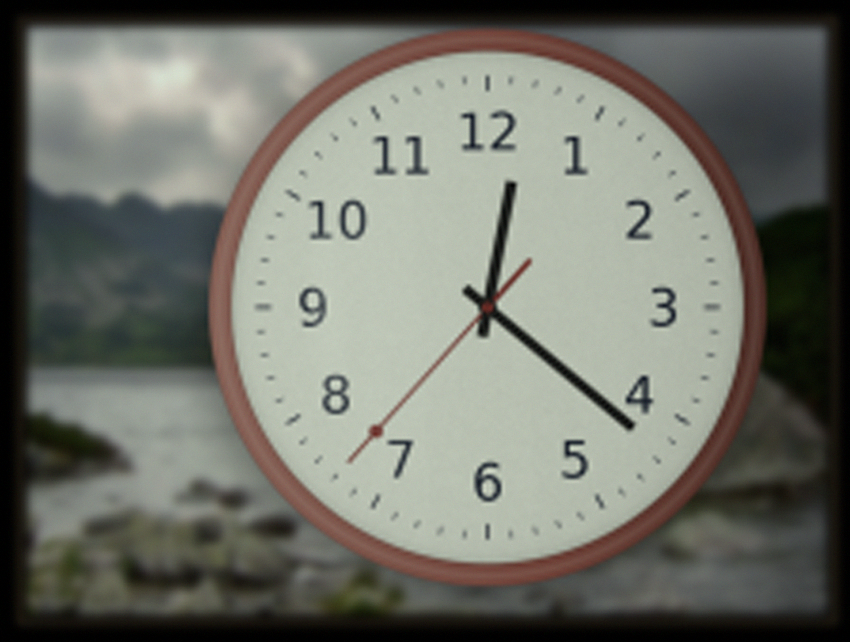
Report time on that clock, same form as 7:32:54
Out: 12:21:37
